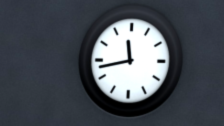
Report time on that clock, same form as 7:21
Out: 11:43
